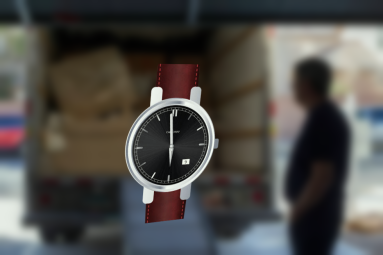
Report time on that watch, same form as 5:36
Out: 5:59
